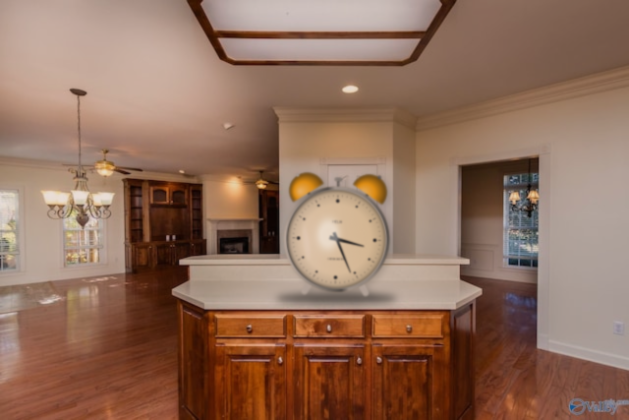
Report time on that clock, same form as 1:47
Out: 3:26
